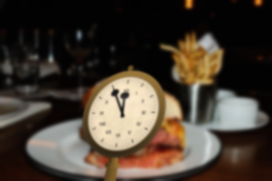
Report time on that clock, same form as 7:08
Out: 11:55
